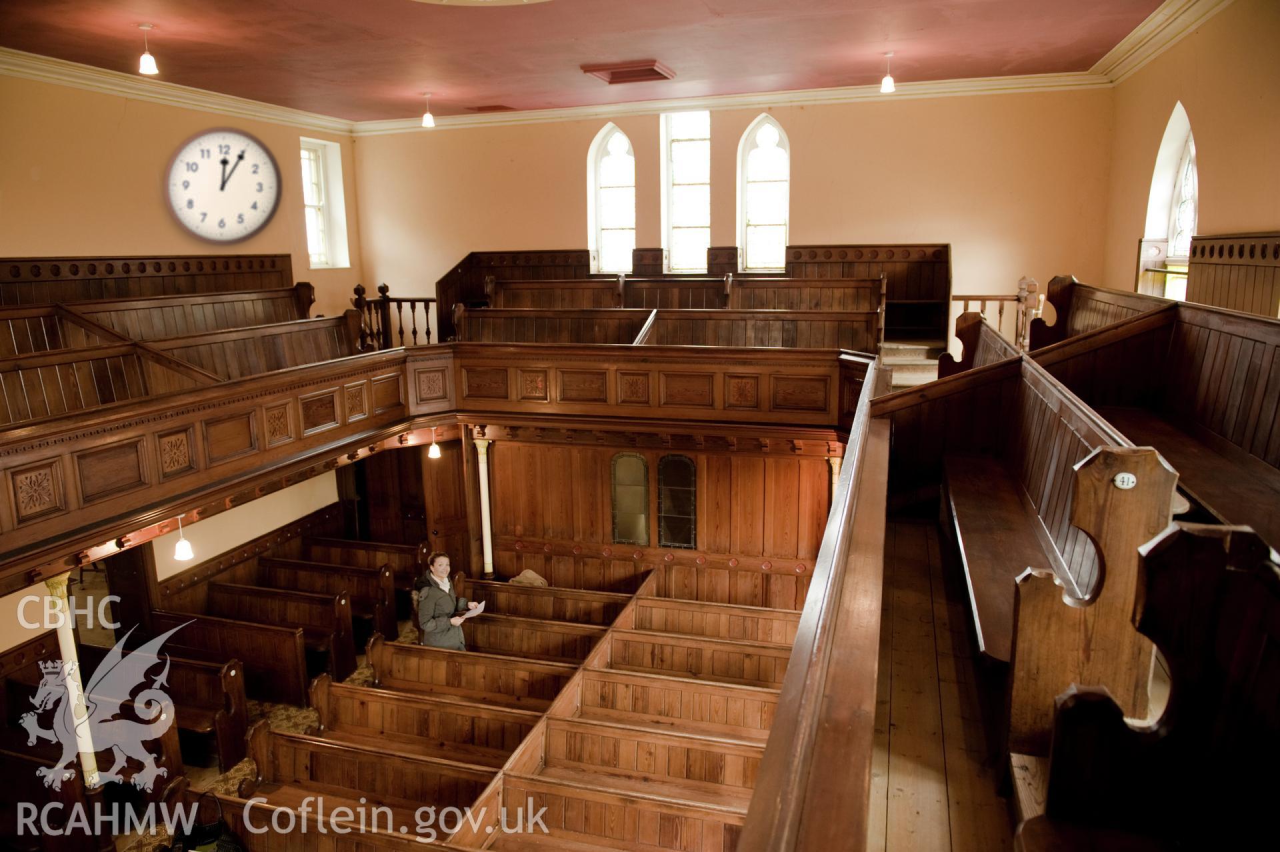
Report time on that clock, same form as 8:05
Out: 12:05
